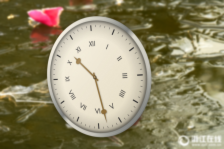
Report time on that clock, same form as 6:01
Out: 10:28
